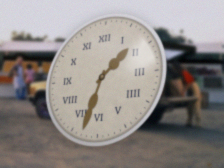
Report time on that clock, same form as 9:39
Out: 1:33
